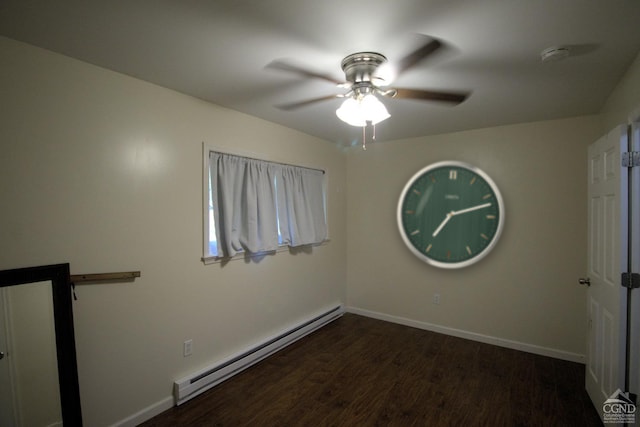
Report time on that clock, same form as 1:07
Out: 7:12
